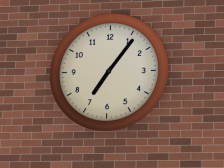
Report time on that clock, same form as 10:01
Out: 7:06
